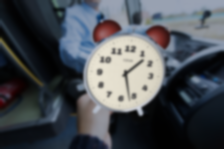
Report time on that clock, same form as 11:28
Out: 1:27
